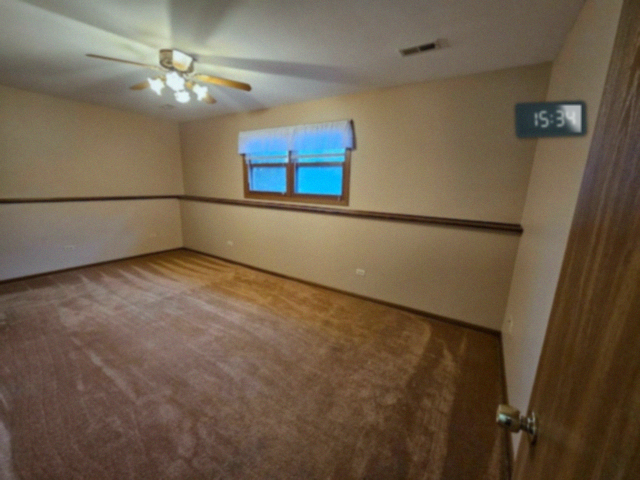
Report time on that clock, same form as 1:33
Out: 15:34
